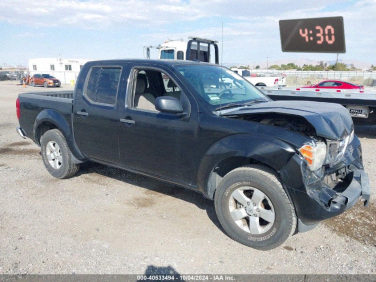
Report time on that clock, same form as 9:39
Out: 4:30
